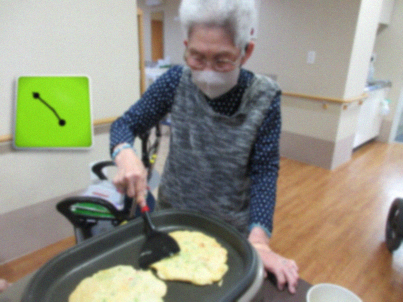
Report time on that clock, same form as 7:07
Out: 4:52
